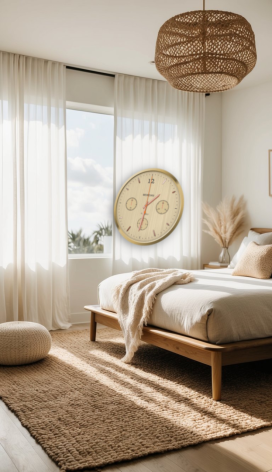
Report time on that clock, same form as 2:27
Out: 1:31
